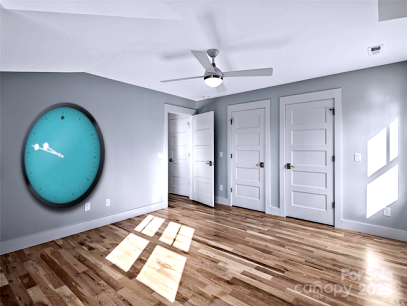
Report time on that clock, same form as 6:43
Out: 9:47
